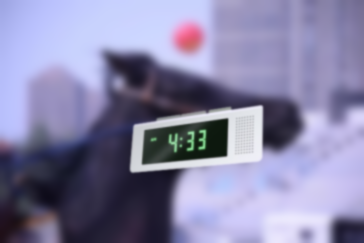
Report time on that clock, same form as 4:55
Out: 4:33
